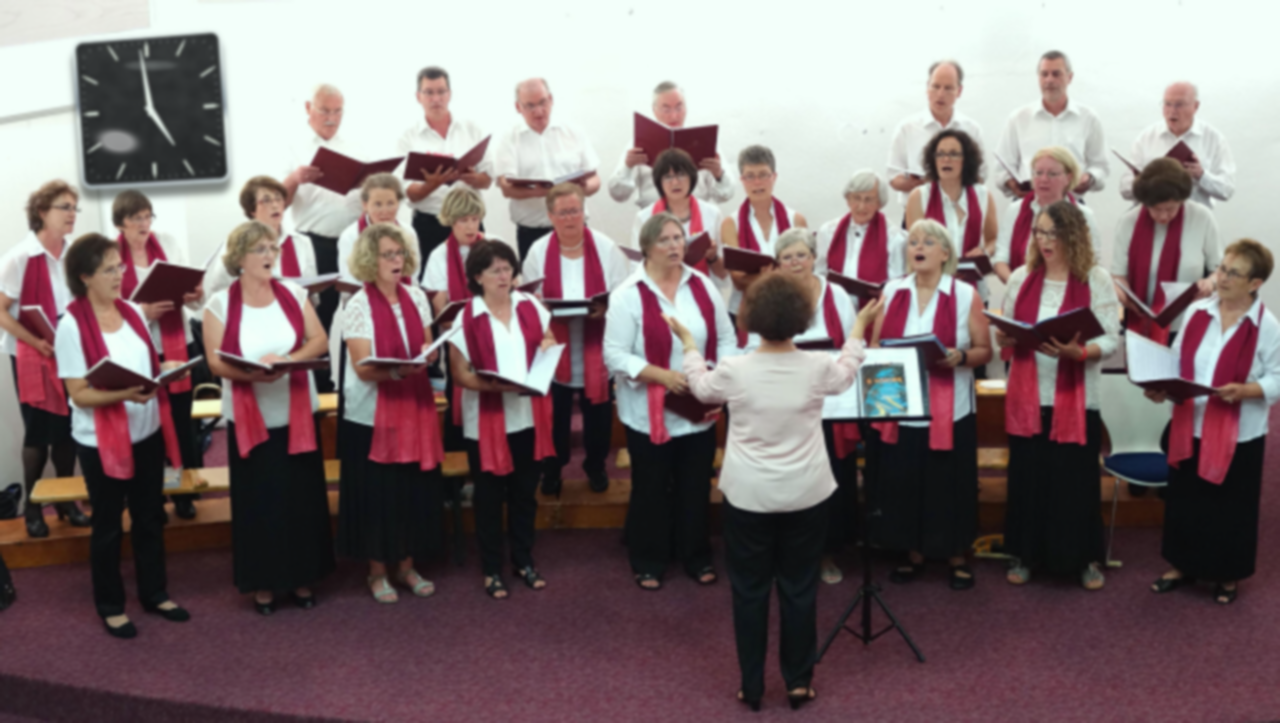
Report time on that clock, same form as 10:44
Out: 4:59
